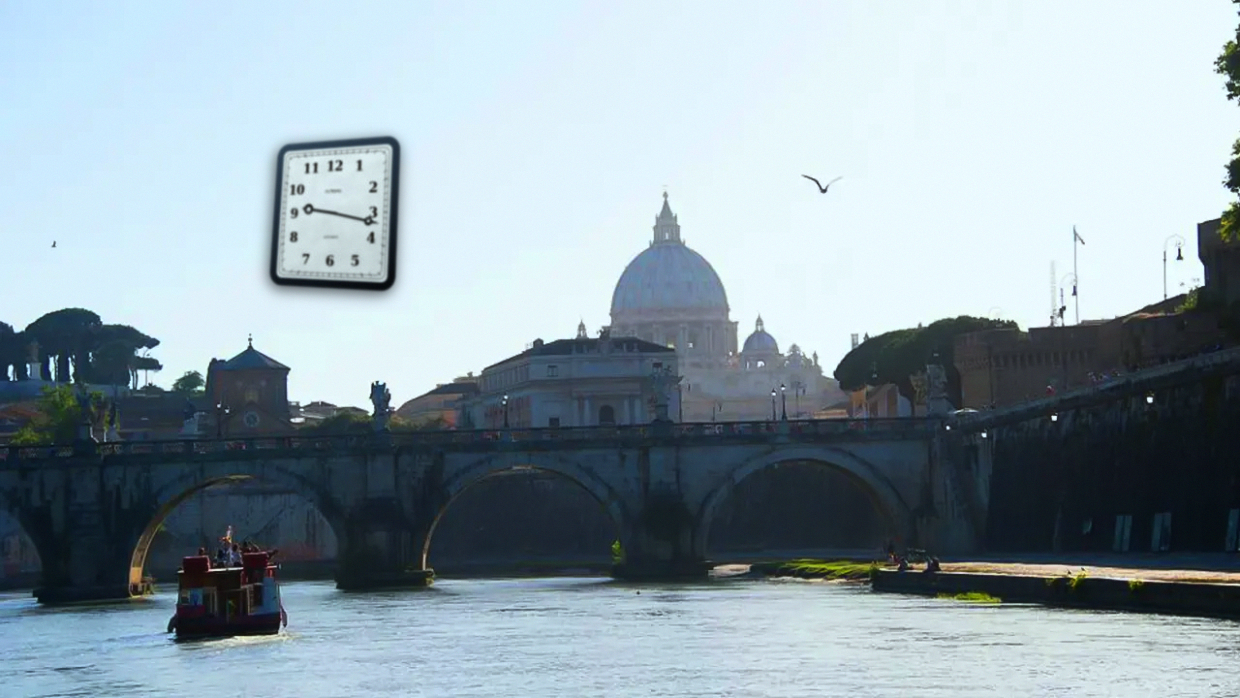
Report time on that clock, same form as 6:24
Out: 9:17
